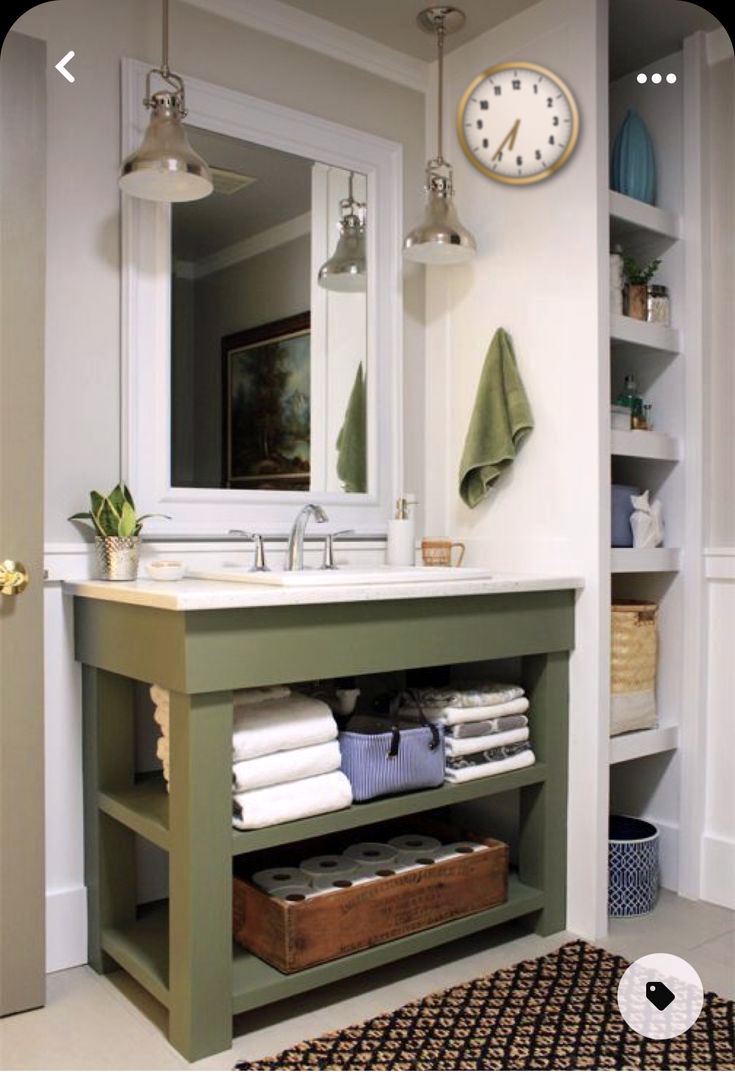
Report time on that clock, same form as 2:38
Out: 6:36
